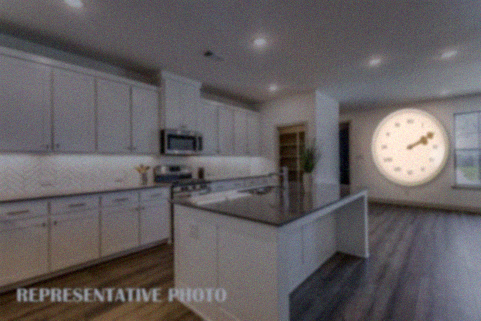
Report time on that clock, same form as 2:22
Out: 2:10
